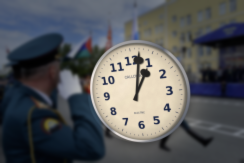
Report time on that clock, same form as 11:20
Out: 1:02
